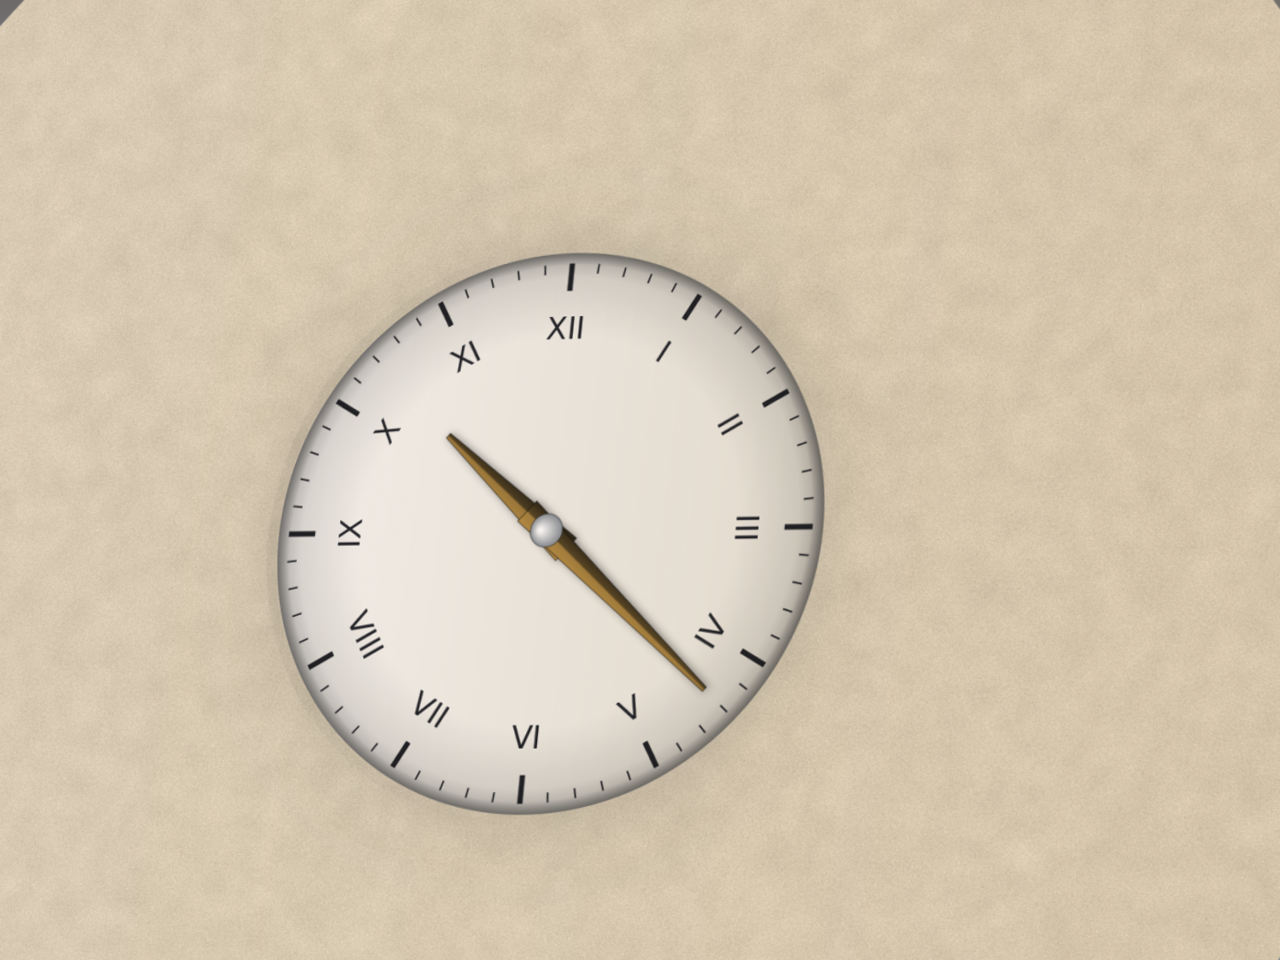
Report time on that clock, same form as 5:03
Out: 10:22
